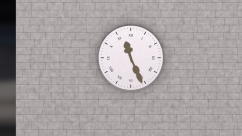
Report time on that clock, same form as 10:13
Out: 11:26
